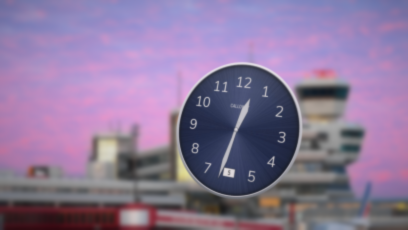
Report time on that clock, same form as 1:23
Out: 12:32
